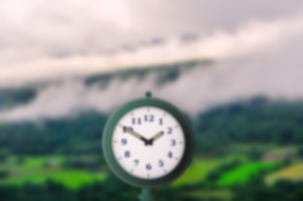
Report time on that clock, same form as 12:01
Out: 1:50
